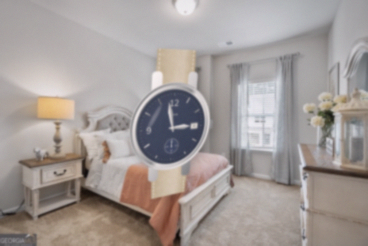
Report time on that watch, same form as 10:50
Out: 2:58
